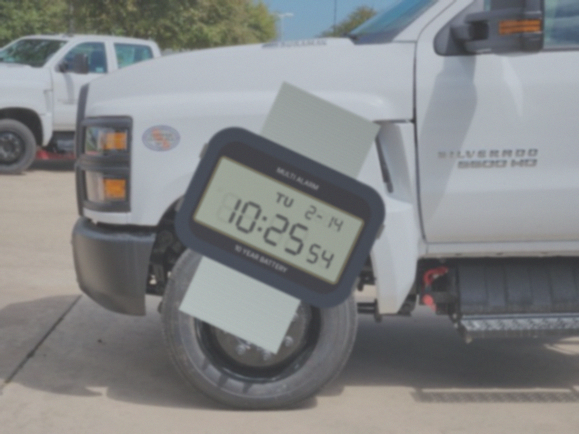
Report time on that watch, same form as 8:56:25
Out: 10:25:54
